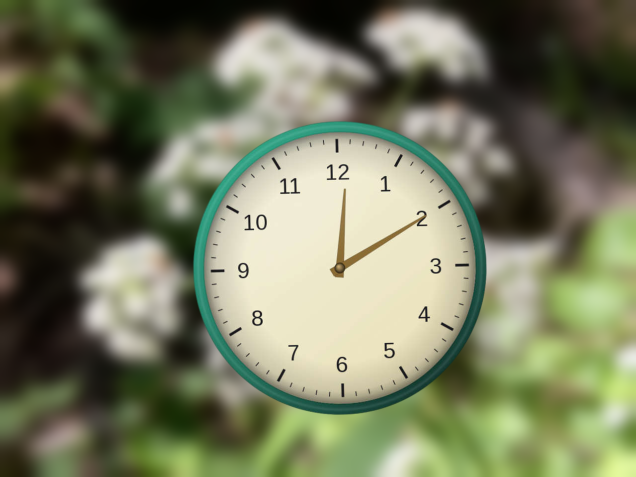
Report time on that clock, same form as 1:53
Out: 12:10
